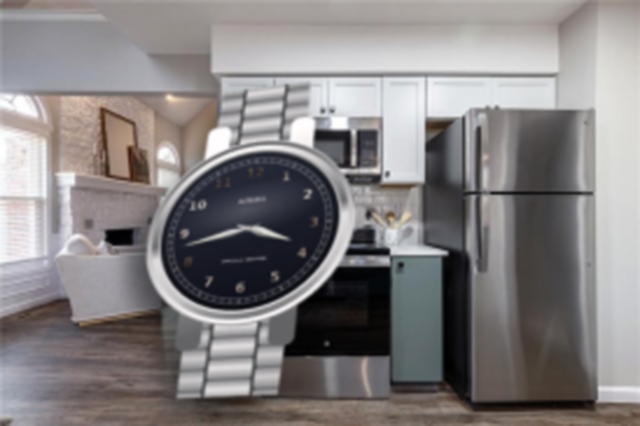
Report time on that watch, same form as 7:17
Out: 3:43
